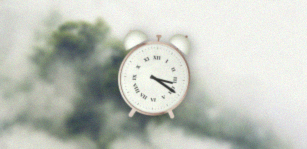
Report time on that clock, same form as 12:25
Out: 3:20
